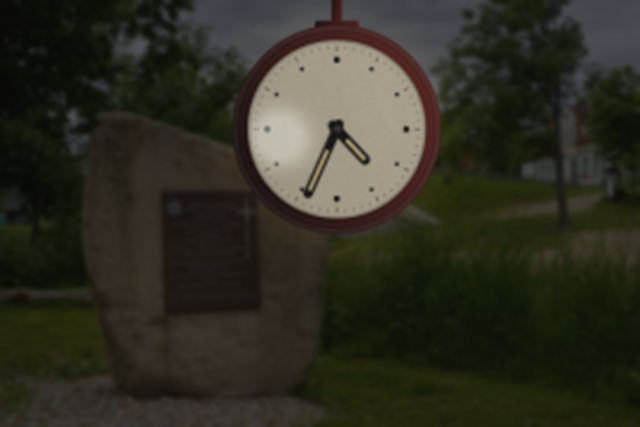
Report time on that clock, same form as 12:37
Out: 4:34
